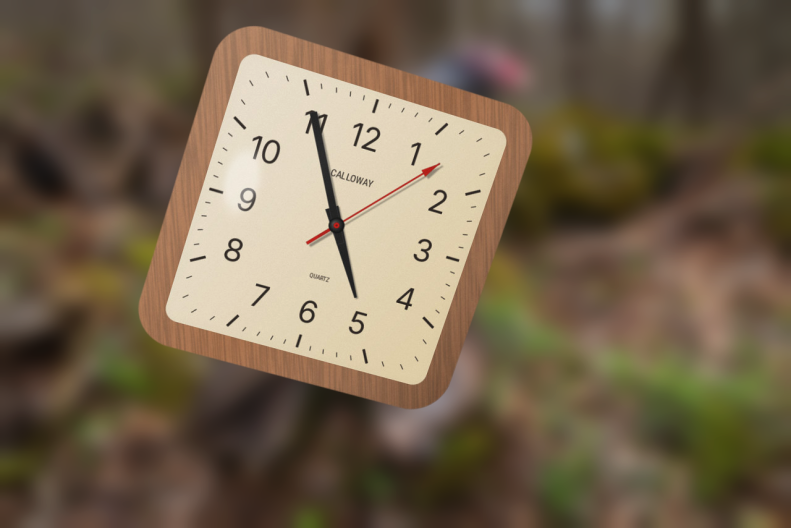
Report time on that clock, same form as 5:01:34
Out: 4:55:07
